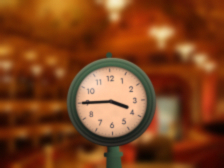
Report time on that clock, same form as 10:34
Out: 3:45
